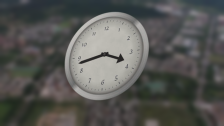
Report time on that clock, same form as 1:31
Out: 3:43
